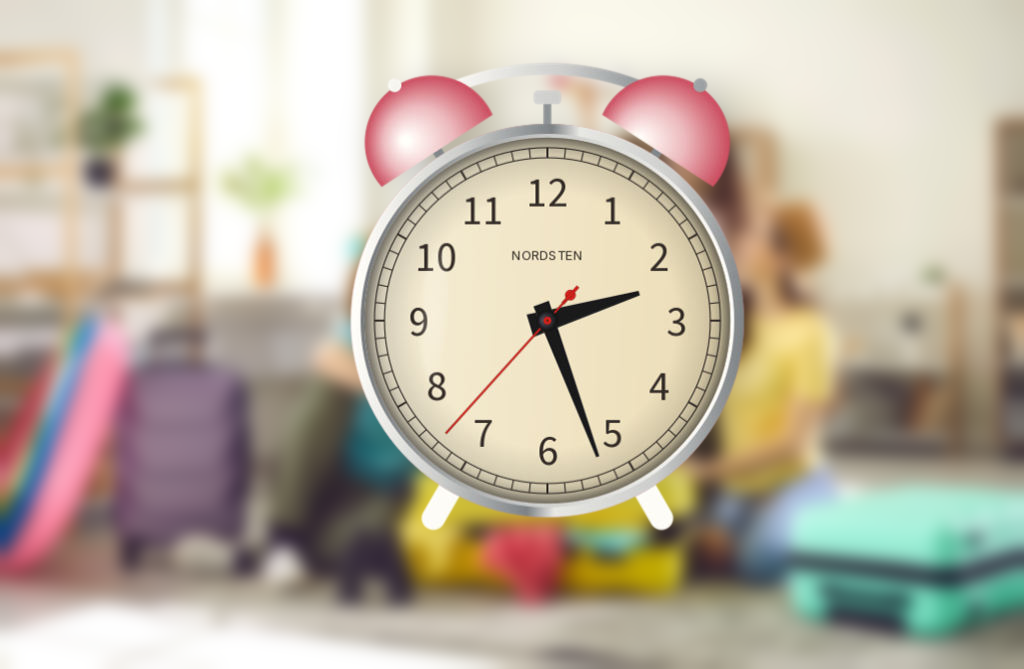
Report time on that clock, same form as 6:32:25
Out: 2:26:37
